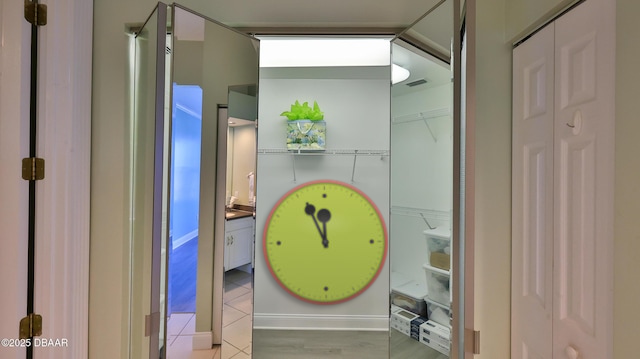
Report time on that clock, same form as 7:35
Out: 11:56
